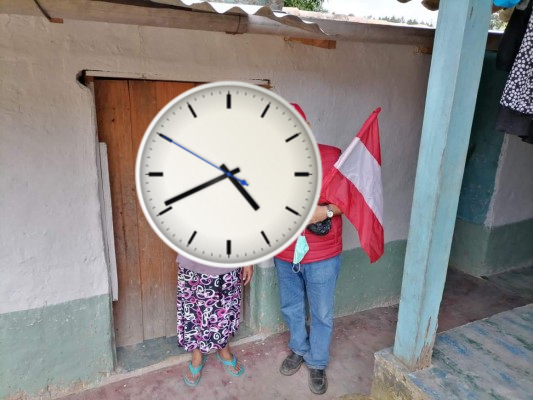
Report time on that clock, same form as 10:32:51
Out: 4:40:50
